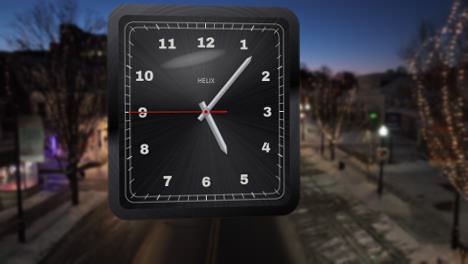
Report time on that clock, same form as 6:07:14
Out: 5:06:45
